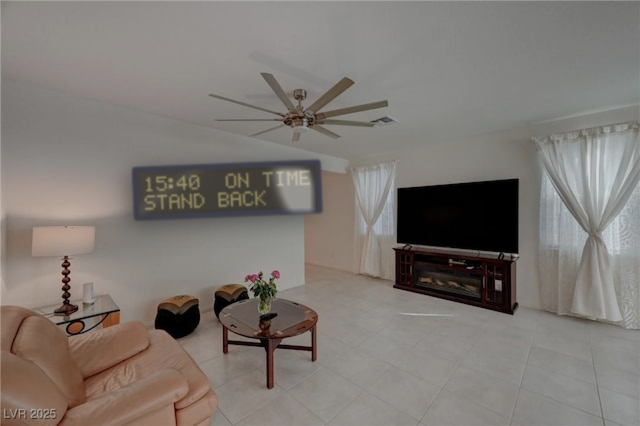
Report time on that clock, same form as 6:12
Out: 15:40
